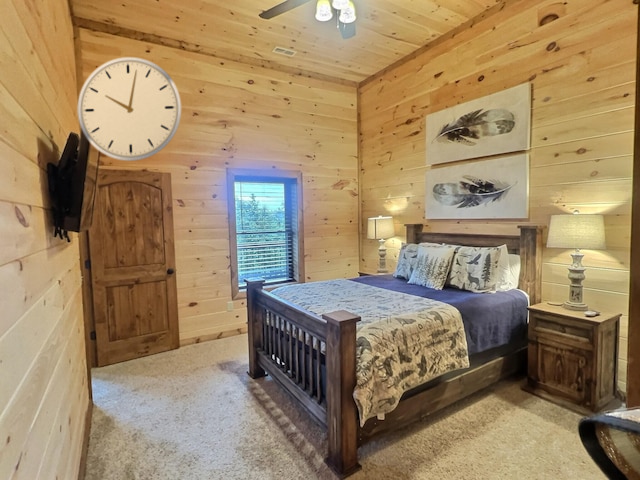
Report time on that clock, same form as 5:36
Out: 10:02
